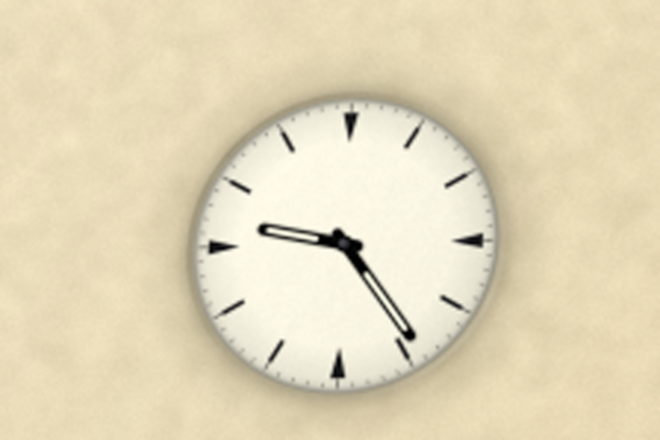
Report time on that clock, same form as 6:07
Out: 9:24
